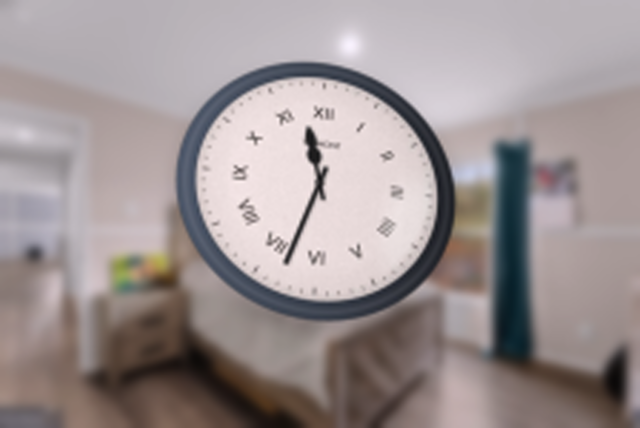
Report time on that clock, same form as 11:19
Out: 11:33
